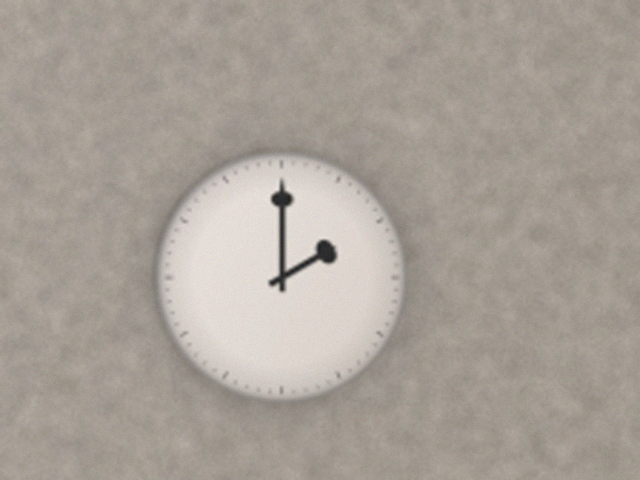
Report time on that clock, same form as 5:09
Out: 2:00
